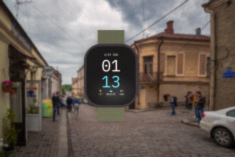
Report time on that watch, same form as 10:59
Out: 1:13
